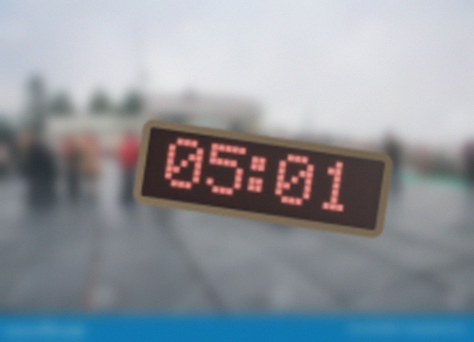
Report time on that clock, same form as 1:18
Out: 5:01
